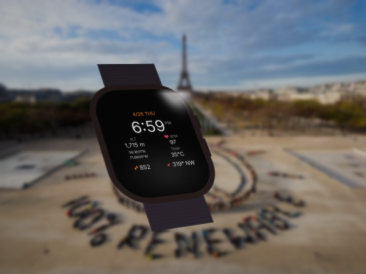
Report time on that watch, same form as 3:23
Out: 6:59
